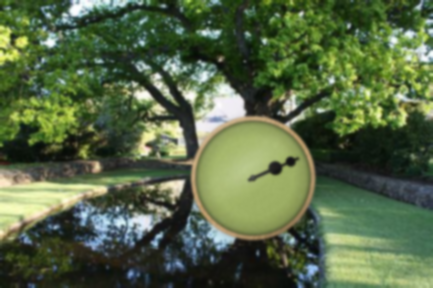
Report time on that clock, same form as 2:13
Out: 2:11
